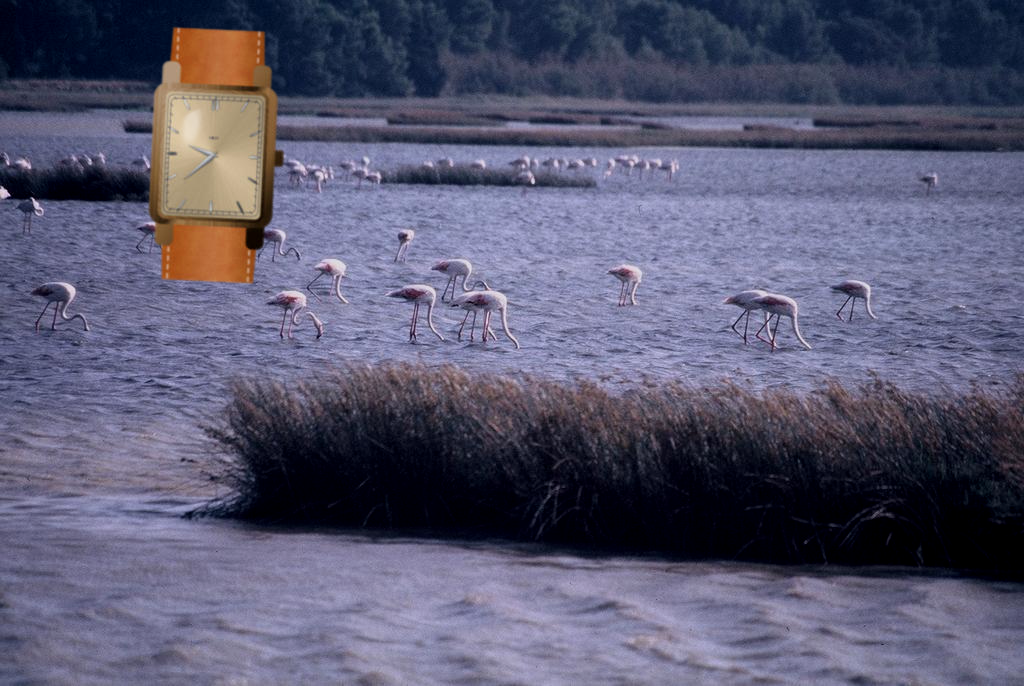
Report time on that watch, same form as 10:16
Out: 9:38
